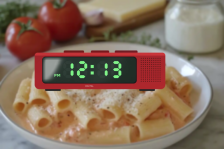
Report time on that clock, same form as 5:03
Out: 12:13
